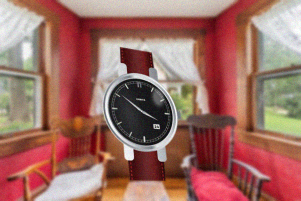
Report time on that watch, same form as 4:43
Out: 3:51
